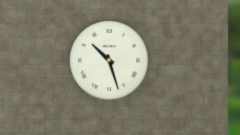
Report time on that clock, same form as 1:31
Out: 10:27
